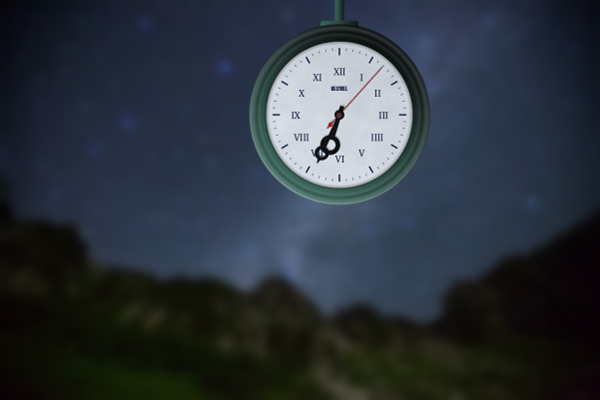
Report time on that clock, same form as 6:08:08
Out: 6:34:07
